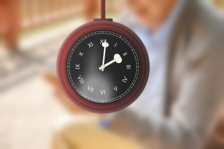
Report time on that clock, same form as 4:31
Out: 2:01
